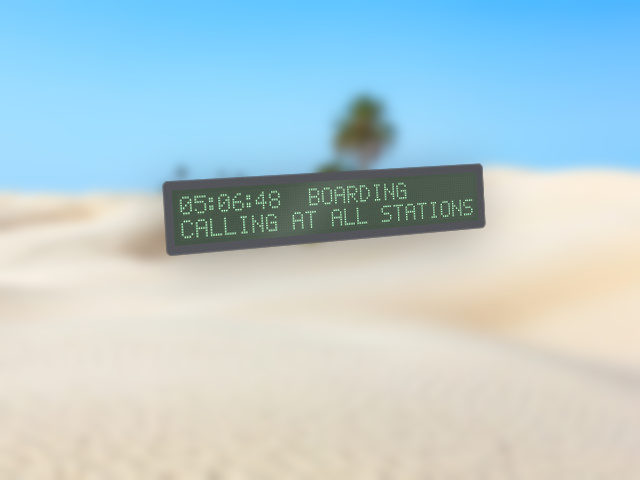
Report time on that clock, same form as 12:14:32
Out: 5:06:48
